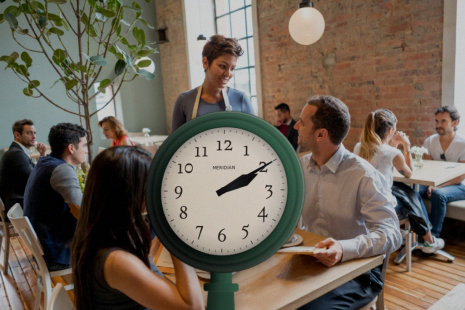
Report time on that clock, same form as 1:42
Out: 2:10
